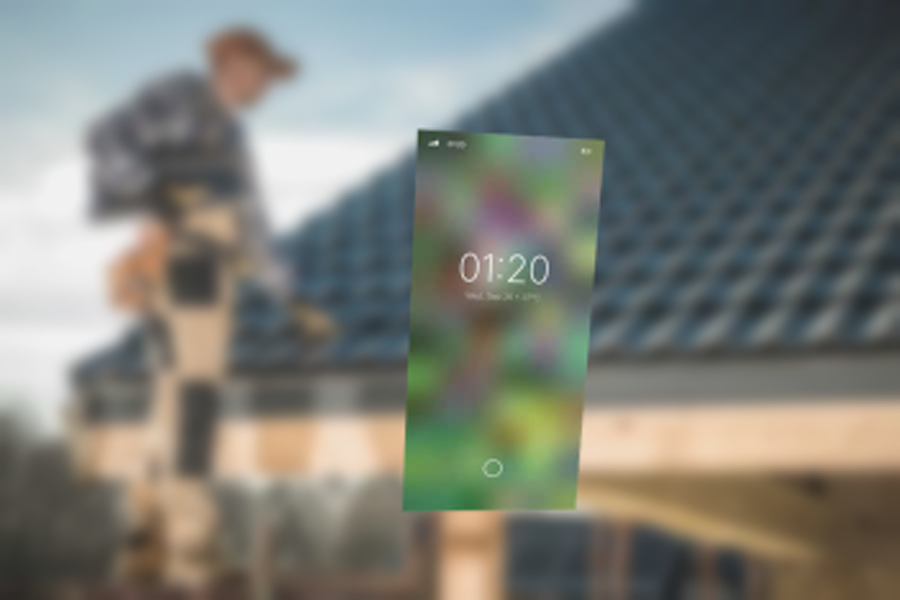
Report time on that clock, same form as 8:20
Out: 1:20
